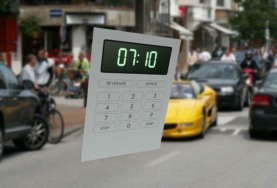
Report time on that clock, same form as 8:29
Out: 7:10
